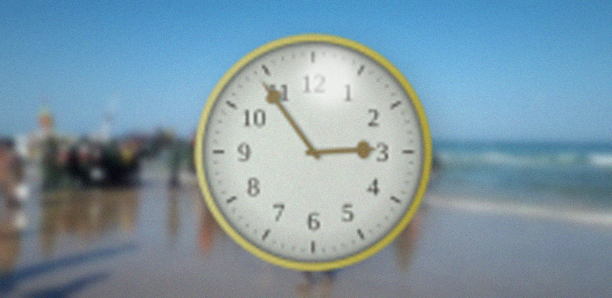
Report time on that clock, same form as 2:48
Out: 2:54
